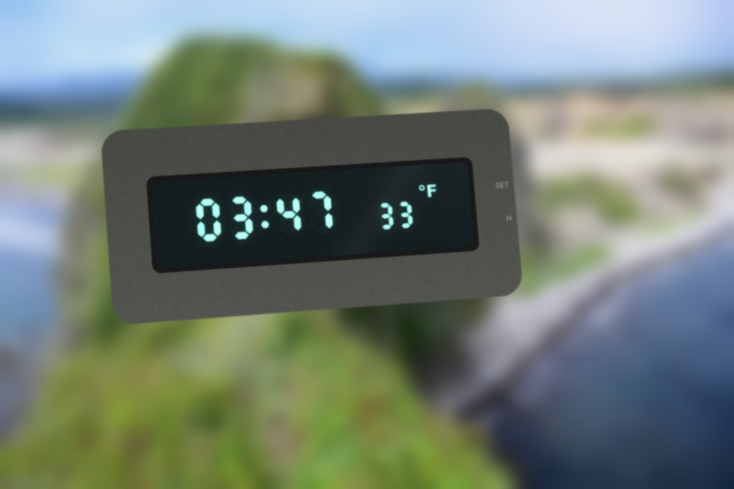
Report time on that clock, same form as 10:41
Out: 3:47
